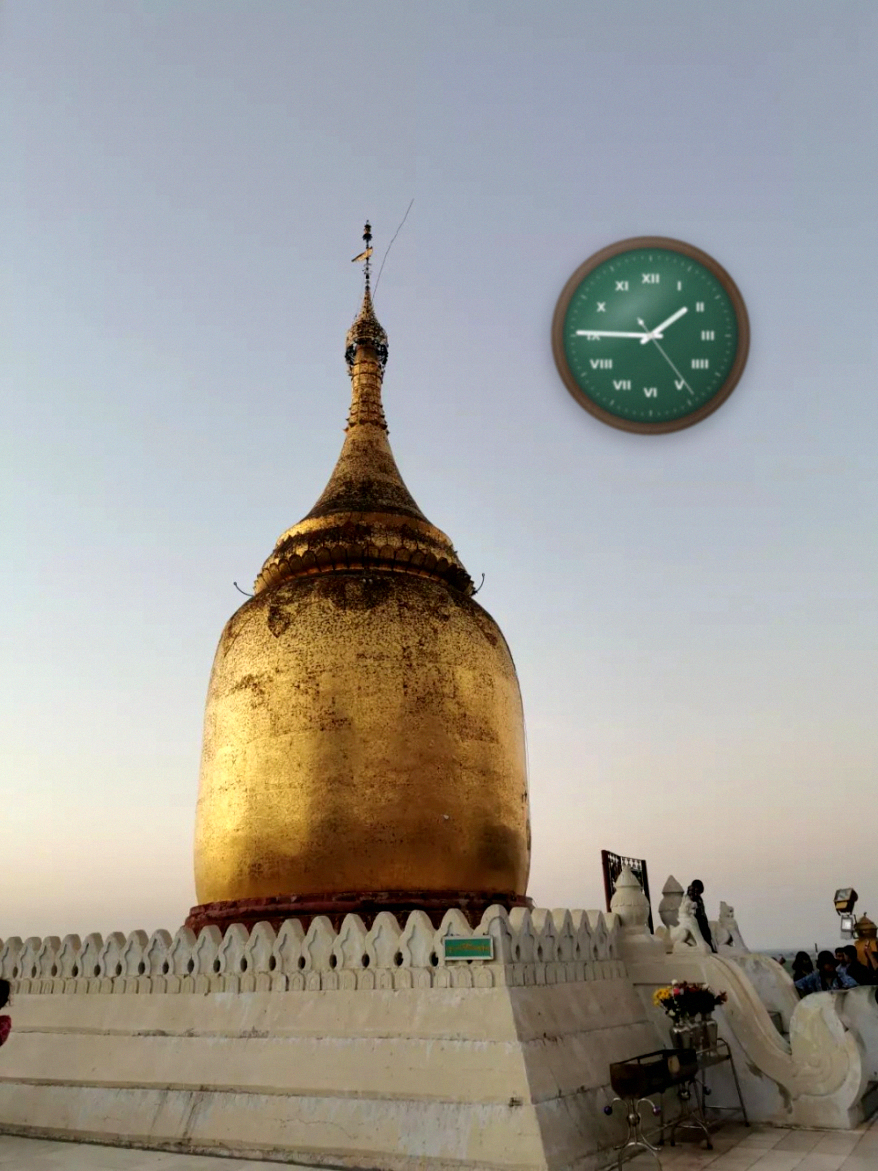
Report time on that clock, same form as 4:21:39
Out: 1:45:24
